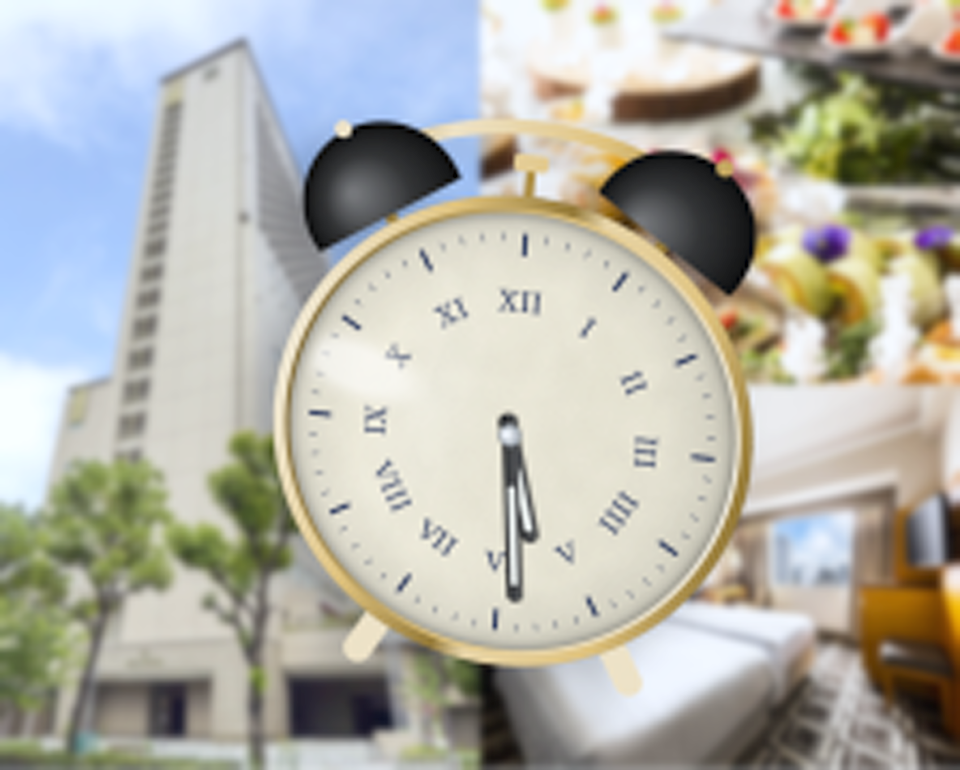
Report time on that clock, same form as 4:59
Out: 5:29
